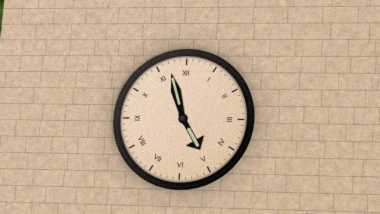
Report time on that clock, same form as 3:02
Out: 4:57
